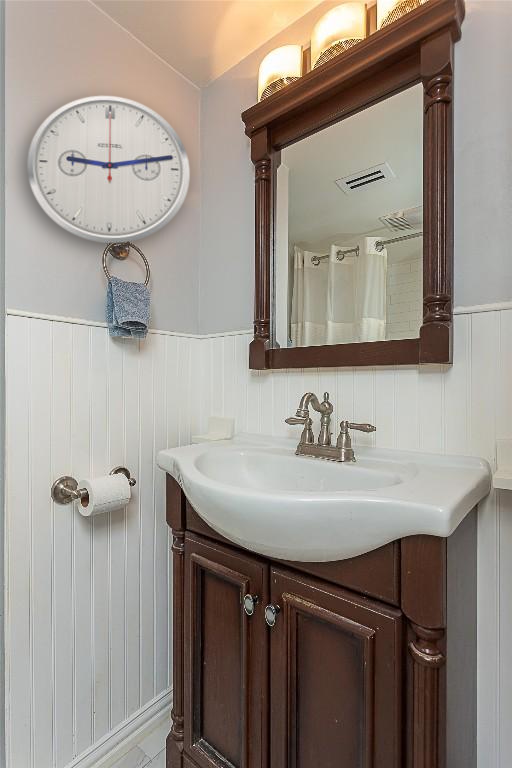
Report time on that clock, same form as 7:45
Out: 9:13
